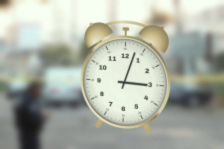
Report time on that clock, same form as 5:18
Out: 3:03
